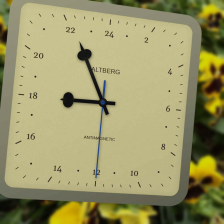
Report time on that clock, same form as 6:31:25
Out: 17:55:30
